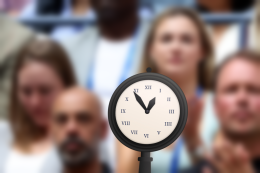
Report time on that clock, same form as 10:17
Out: 12:54
